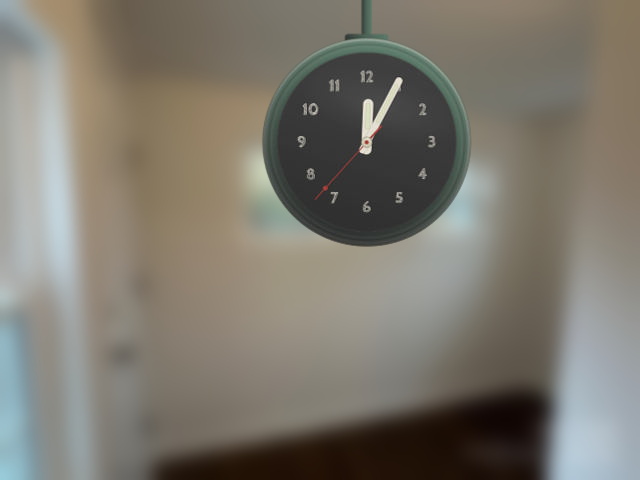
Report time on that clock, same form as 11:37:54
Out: 12:04:37
